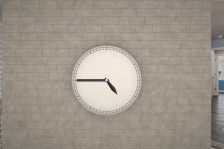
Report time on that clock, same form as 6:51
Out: 4:45
